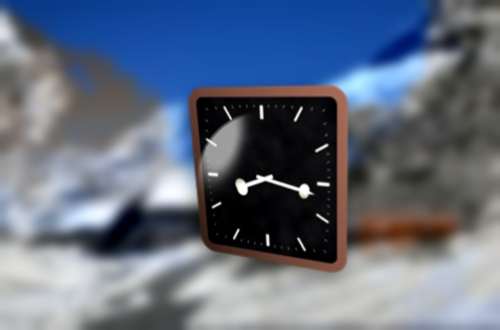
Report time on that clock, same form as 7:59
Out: 8:17
